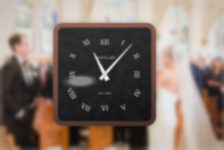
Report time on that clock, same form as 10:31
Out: 11:07
